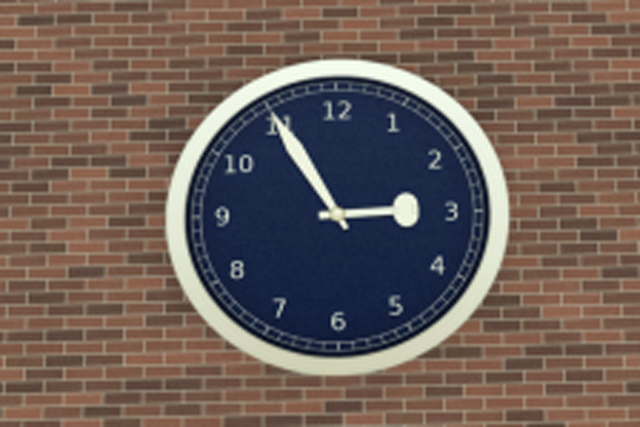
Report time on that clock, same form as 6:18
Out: 2:55
